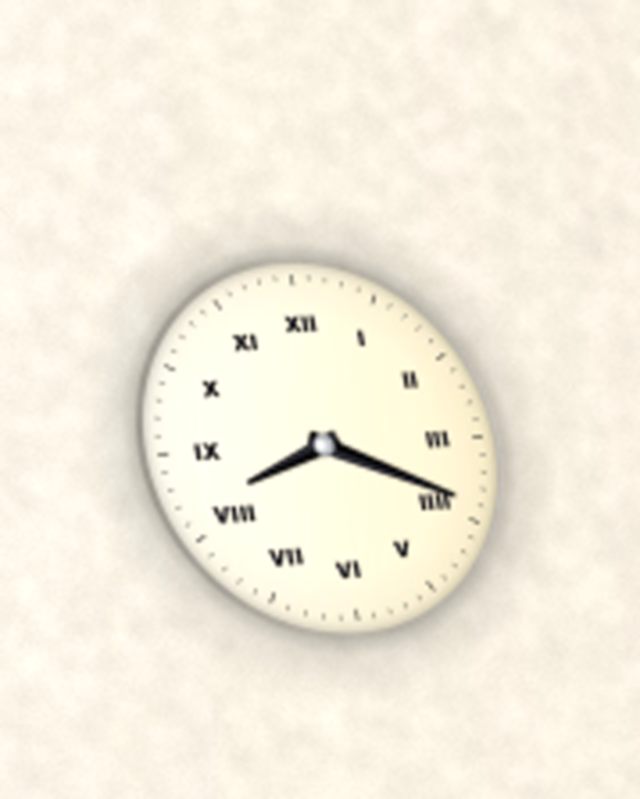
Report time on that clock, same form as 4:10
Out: 8:19
